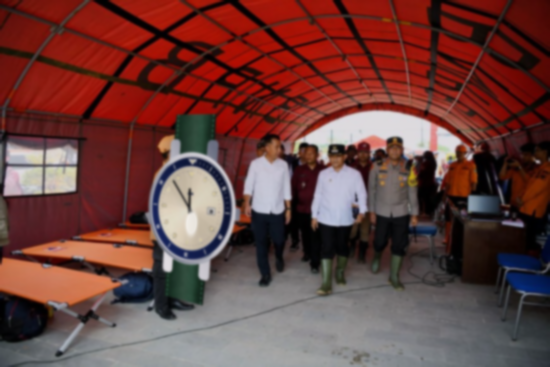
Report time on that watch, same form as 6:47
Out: 11:53
